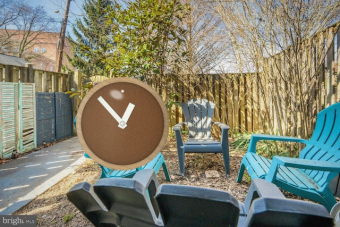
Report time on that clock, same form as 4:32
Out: 12:53
